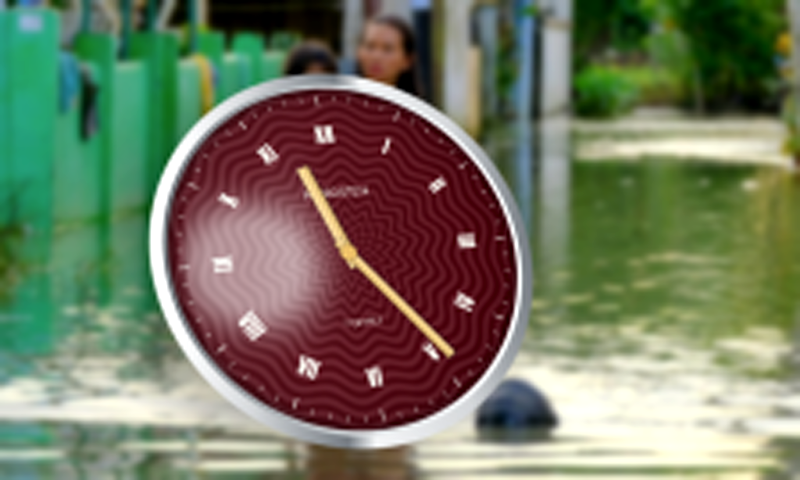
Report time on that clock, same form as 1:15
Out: 11:24
